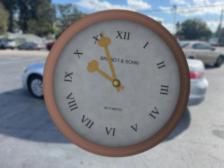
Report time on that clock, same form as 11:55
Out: 9:56
